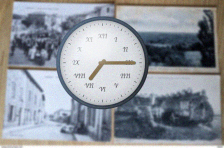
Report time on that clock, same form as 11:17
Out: 7:15
